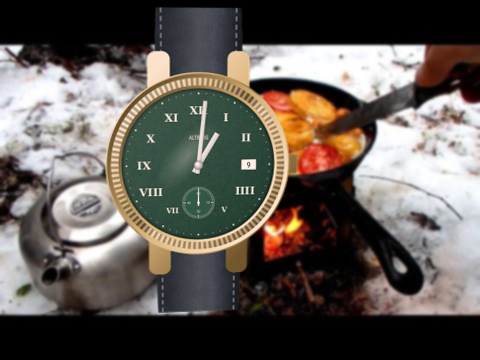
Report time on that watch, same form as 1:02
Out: 1:01
